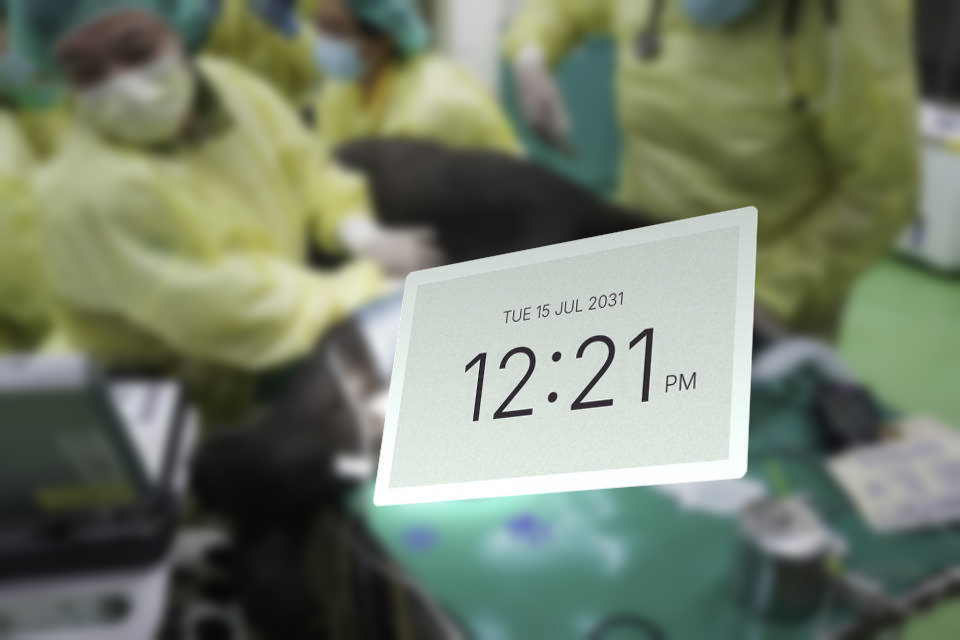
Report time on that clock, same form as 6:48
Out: 12:21
